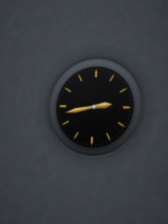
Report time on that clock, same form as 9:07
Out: 2:43
